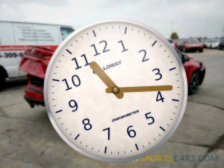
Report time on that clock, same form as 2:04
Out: 11:18
